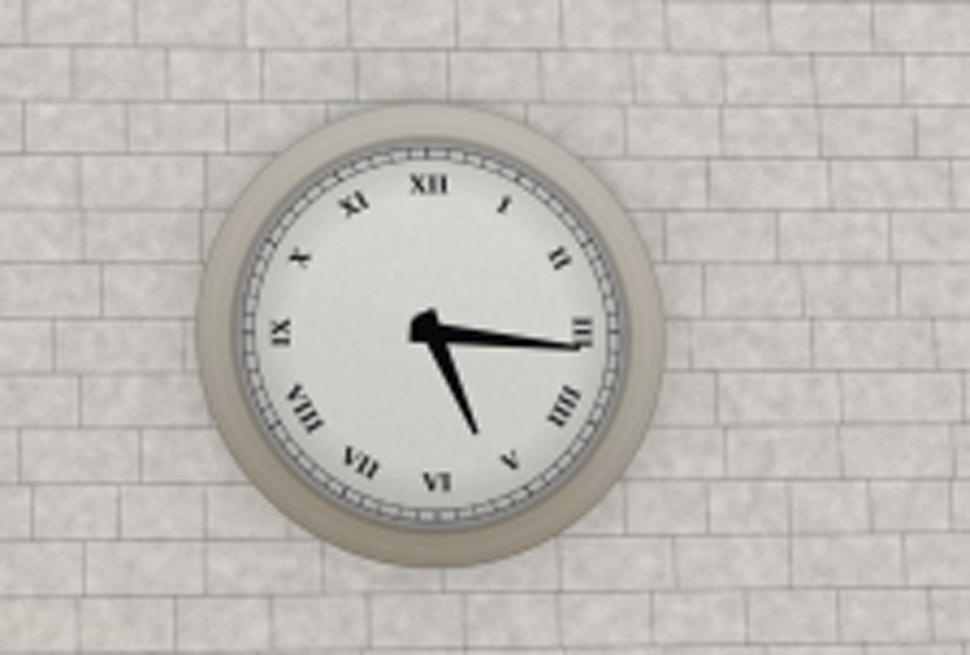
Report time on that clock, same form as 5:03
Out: 5:16
